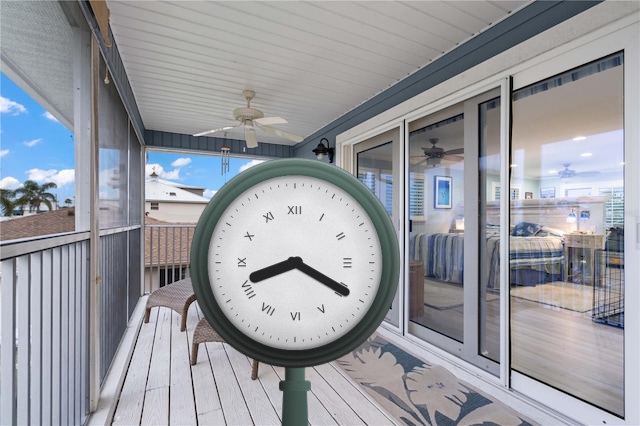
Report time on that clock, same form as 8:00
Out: 8:20
